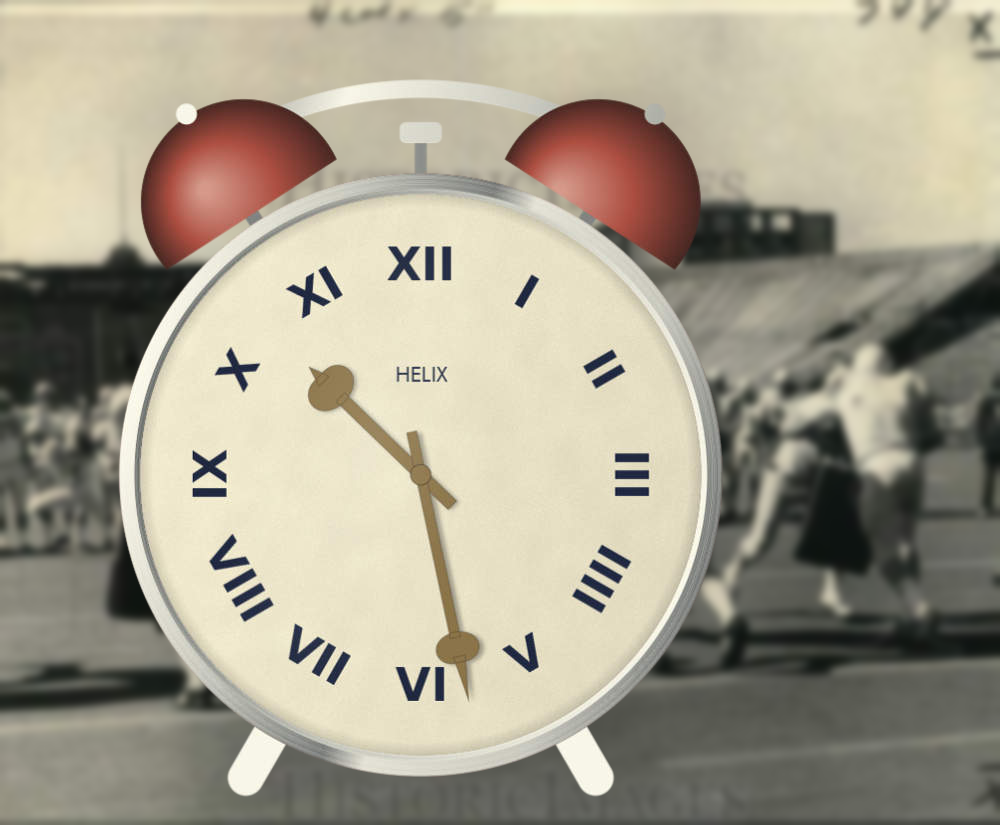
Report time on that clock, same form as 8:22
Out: 10:28
